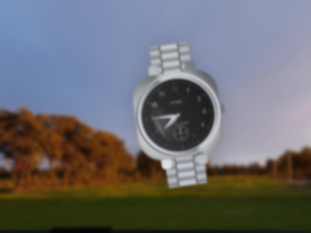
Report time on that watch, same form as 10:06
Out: 7:45
